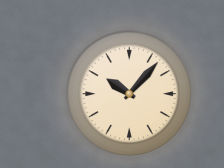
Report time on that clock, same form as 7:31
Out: 10:07
